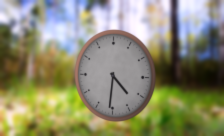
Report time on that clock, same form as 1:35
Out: 4:31
